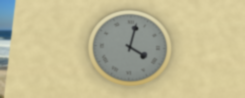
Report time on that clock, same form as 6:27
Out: 4:02
